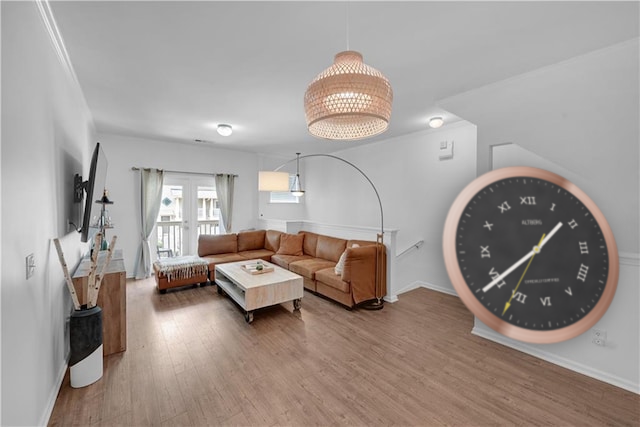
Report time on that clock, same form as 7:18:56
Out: 1:39:36
